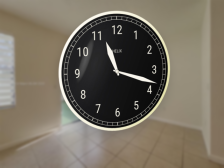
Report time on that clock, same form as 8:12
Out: 11:18
